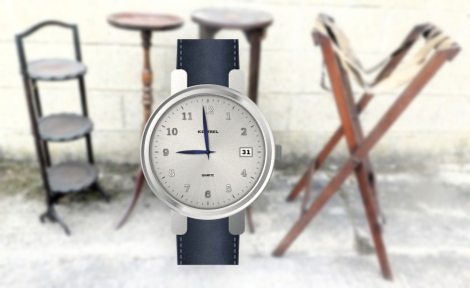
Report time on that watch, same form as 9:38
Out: 8:59
